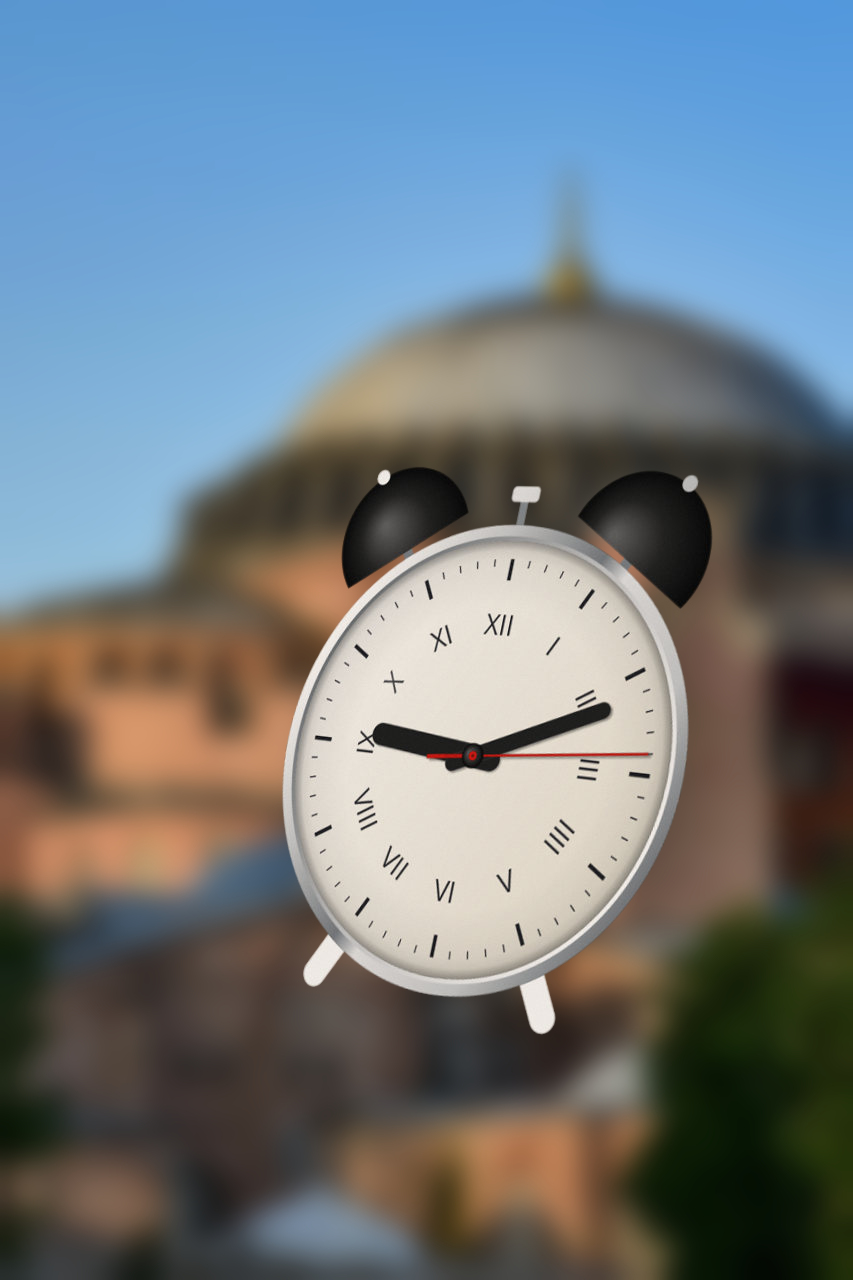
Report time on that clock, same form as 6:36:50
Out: 9:11:14
